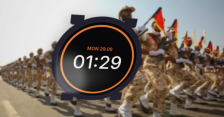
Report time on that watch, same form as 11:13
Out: 1:29
